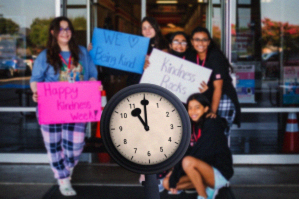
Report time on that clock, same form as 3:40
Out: 11:00
